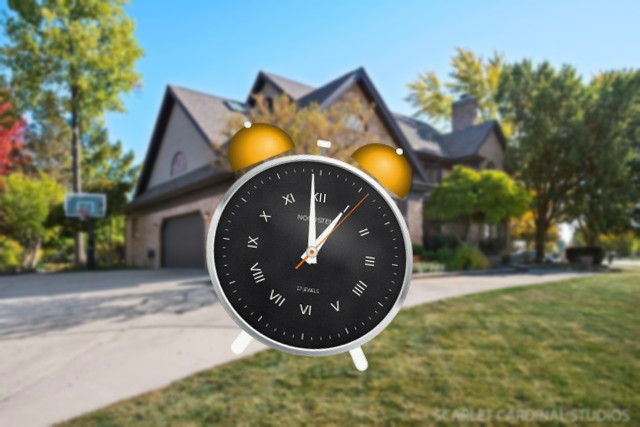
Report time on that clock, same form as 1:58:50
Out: 12:59:06
